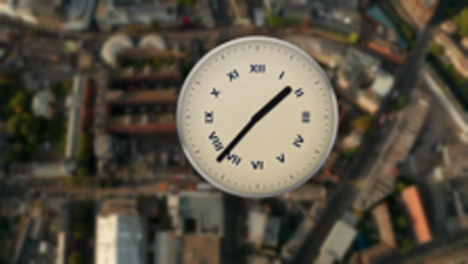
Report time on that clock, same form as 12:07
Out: 1:37
